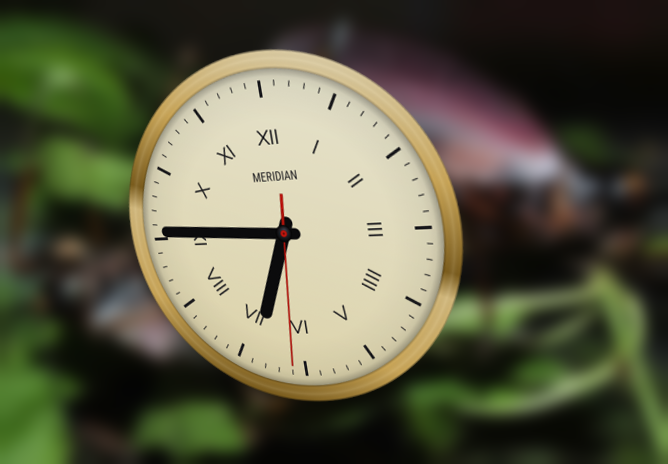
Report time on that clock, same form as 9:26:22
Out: 6:45:31
